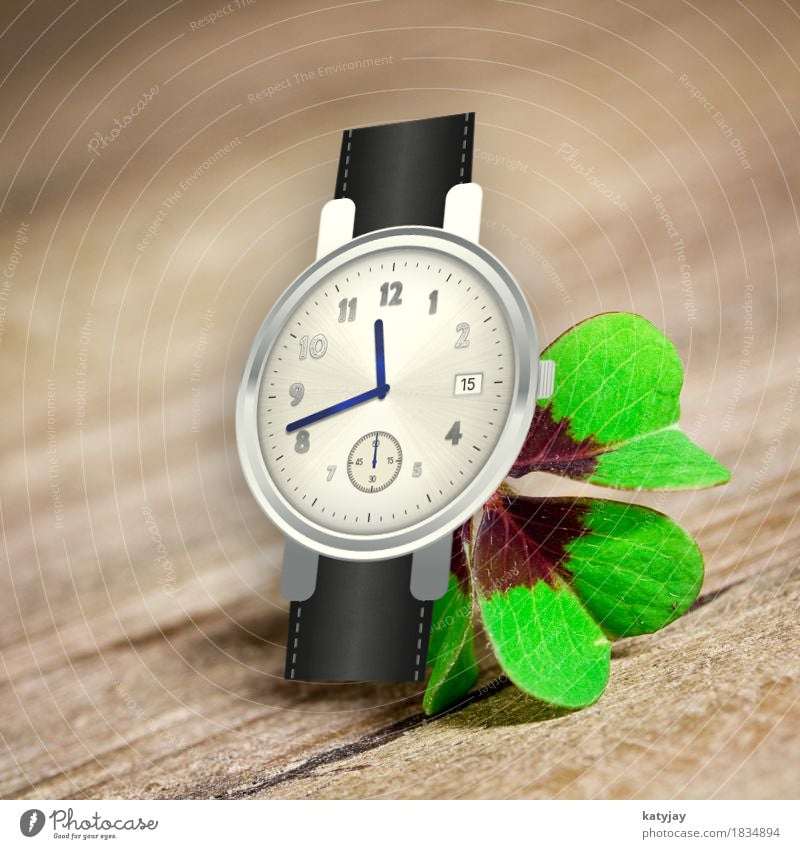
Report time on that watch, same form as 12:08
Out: 11:42
